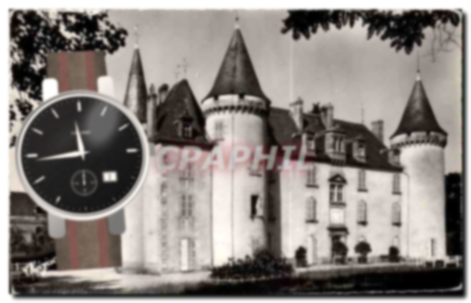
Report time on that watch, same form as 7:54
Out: 11:44
